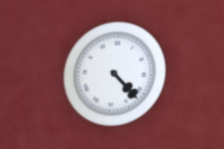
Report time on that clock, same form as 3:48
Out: 4:22
